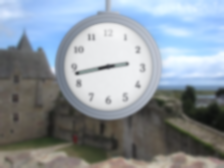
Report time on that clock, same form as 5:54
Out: 2:43
